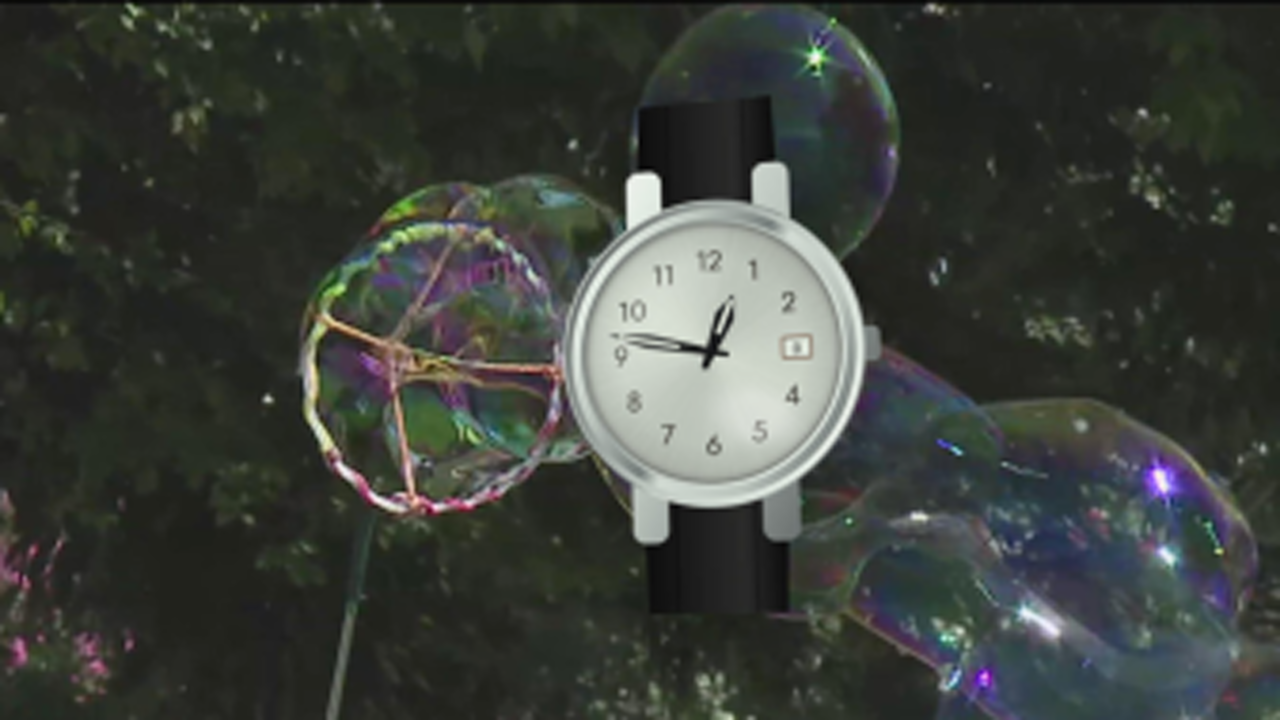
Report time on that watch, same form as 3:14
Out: 12:47
